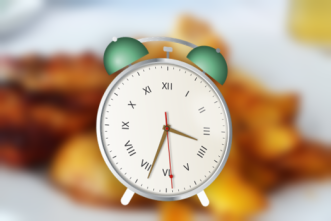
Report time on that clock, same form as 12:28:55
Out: 3:33:29
